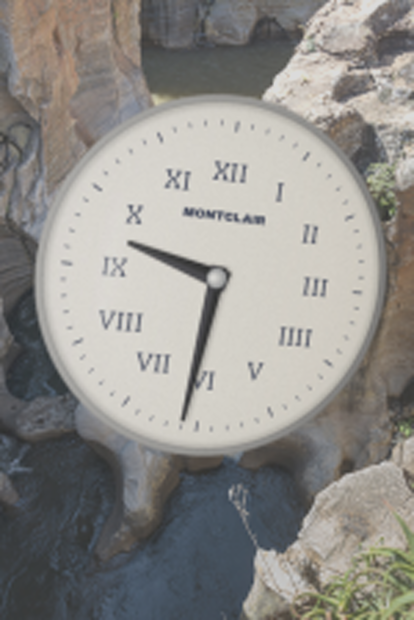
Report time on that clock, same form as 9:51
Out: 9:31
